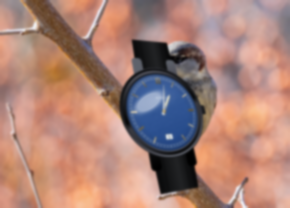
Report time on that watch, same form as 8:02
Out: 1:02
